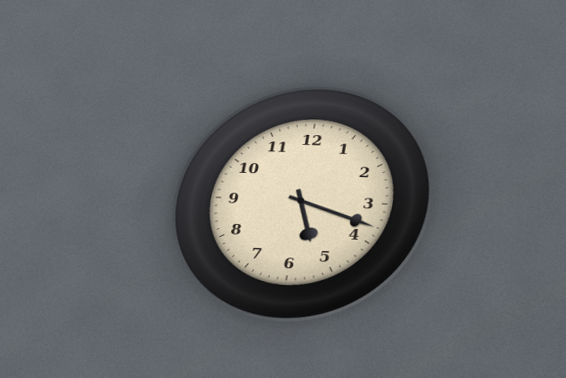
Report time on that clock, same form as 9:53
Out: 5:18
